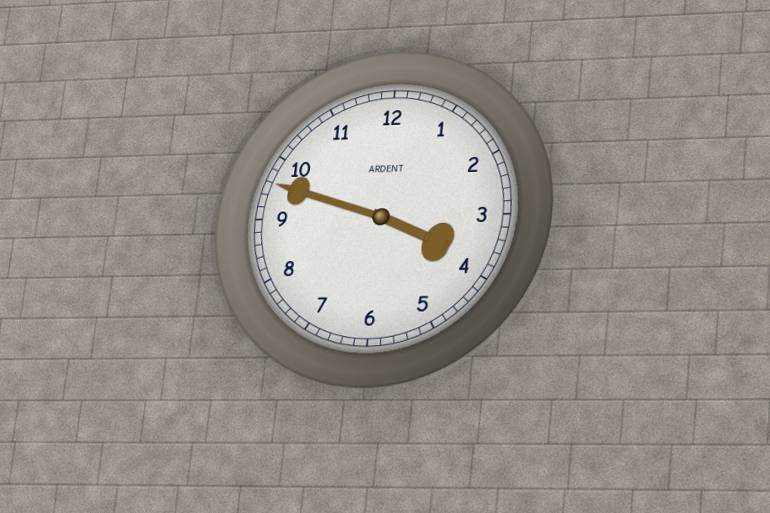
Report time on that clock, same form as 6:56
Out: 3:48
